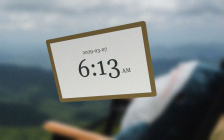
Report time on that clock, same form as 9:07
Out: 6:13
